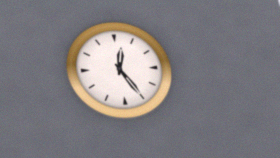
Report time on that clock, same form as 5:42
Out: 12:25
